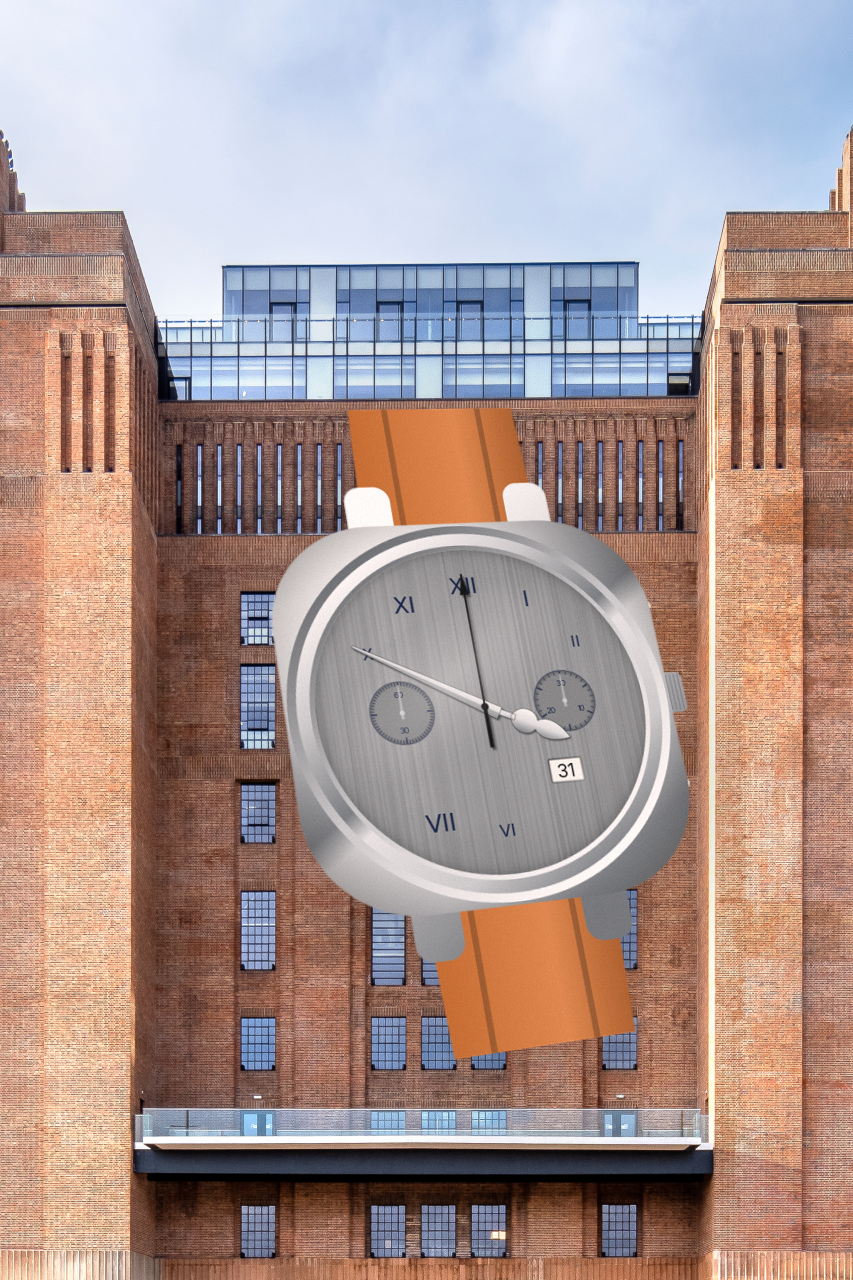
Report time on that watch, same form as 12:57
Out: 3:50
